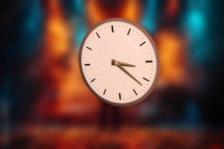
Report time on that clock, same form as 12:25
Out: 3:22
